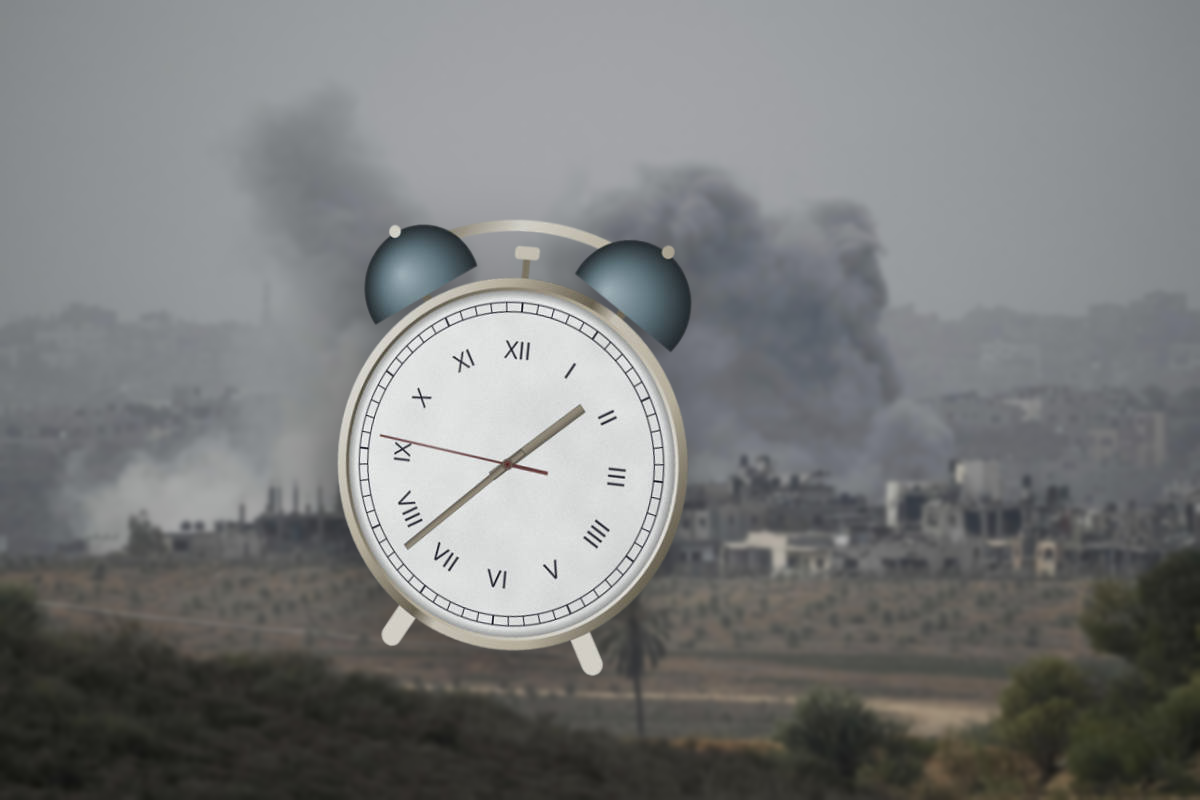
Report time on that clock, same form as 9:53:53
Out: 1:37:46
